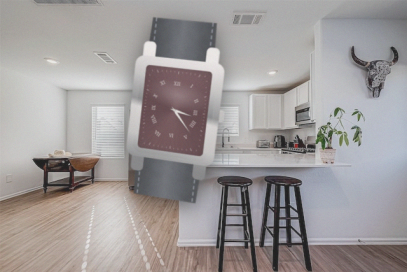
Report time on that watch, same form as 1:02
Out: 3:23
